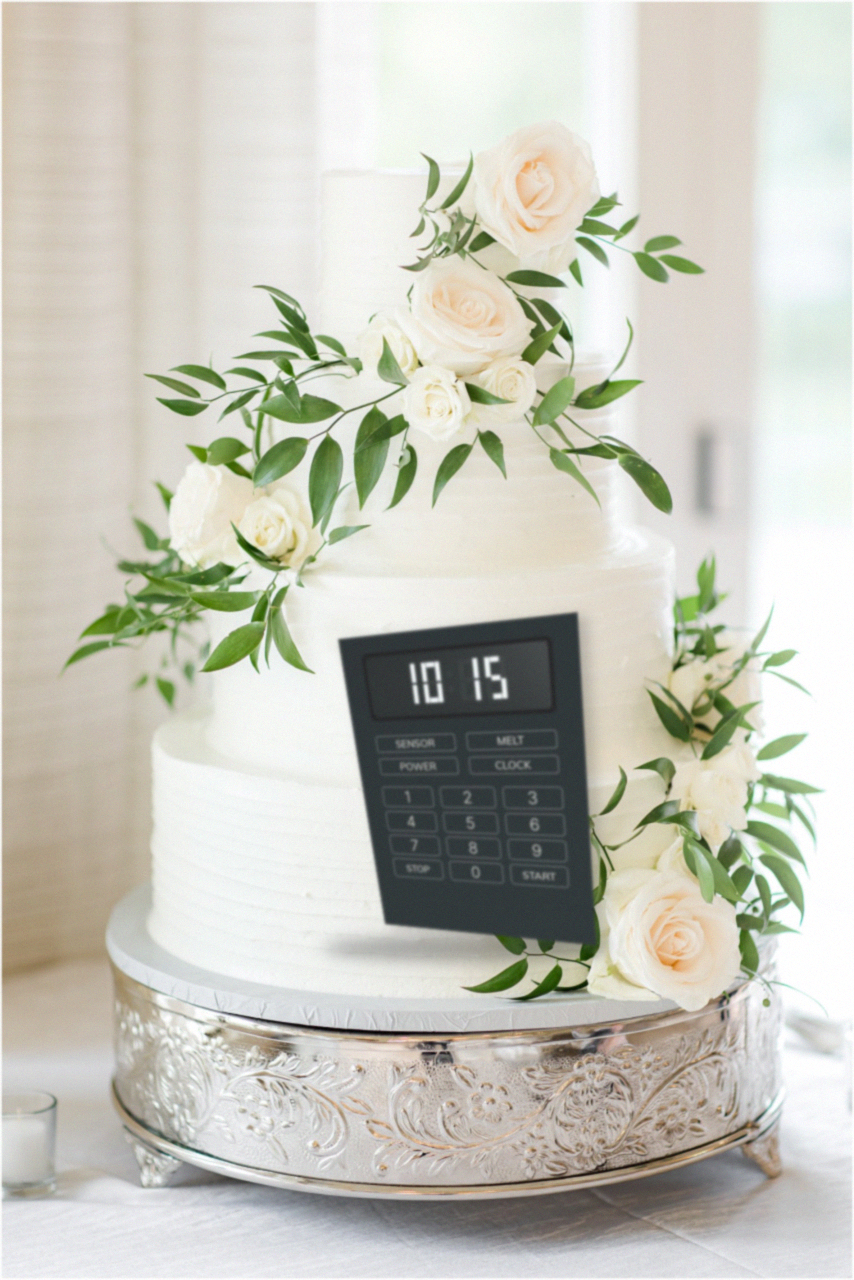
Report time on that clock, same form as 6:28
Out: 10:15
